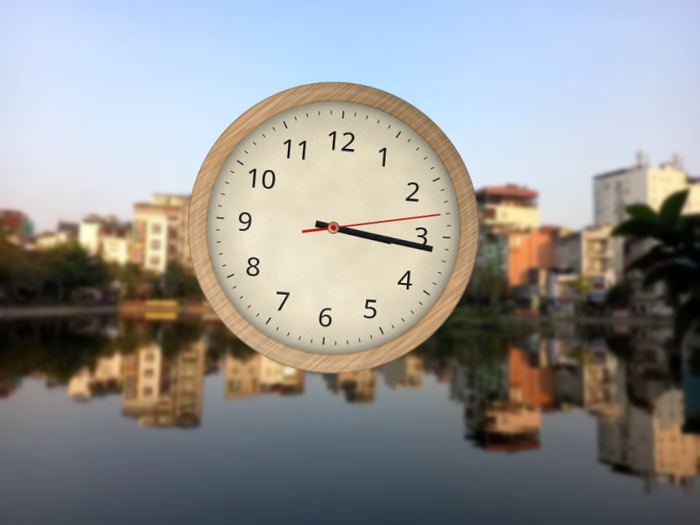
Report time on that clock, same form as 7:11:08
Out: 3:16:13
